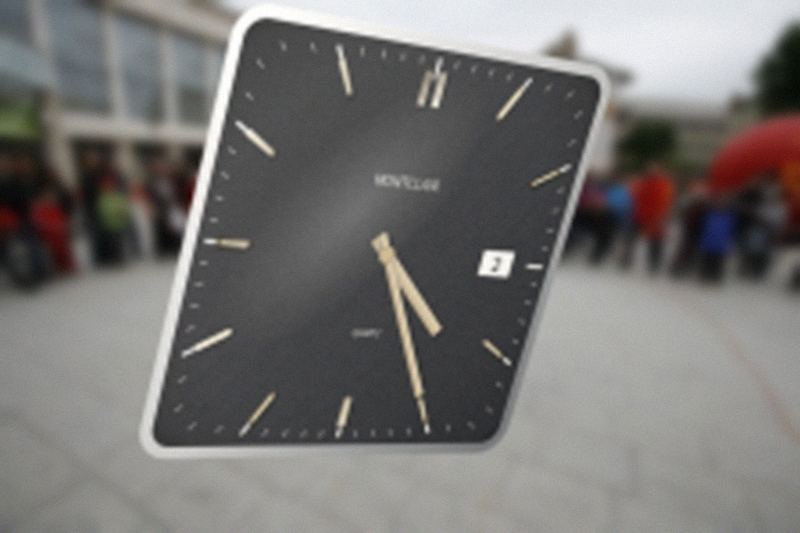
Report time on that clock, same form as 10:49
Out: 4:25
